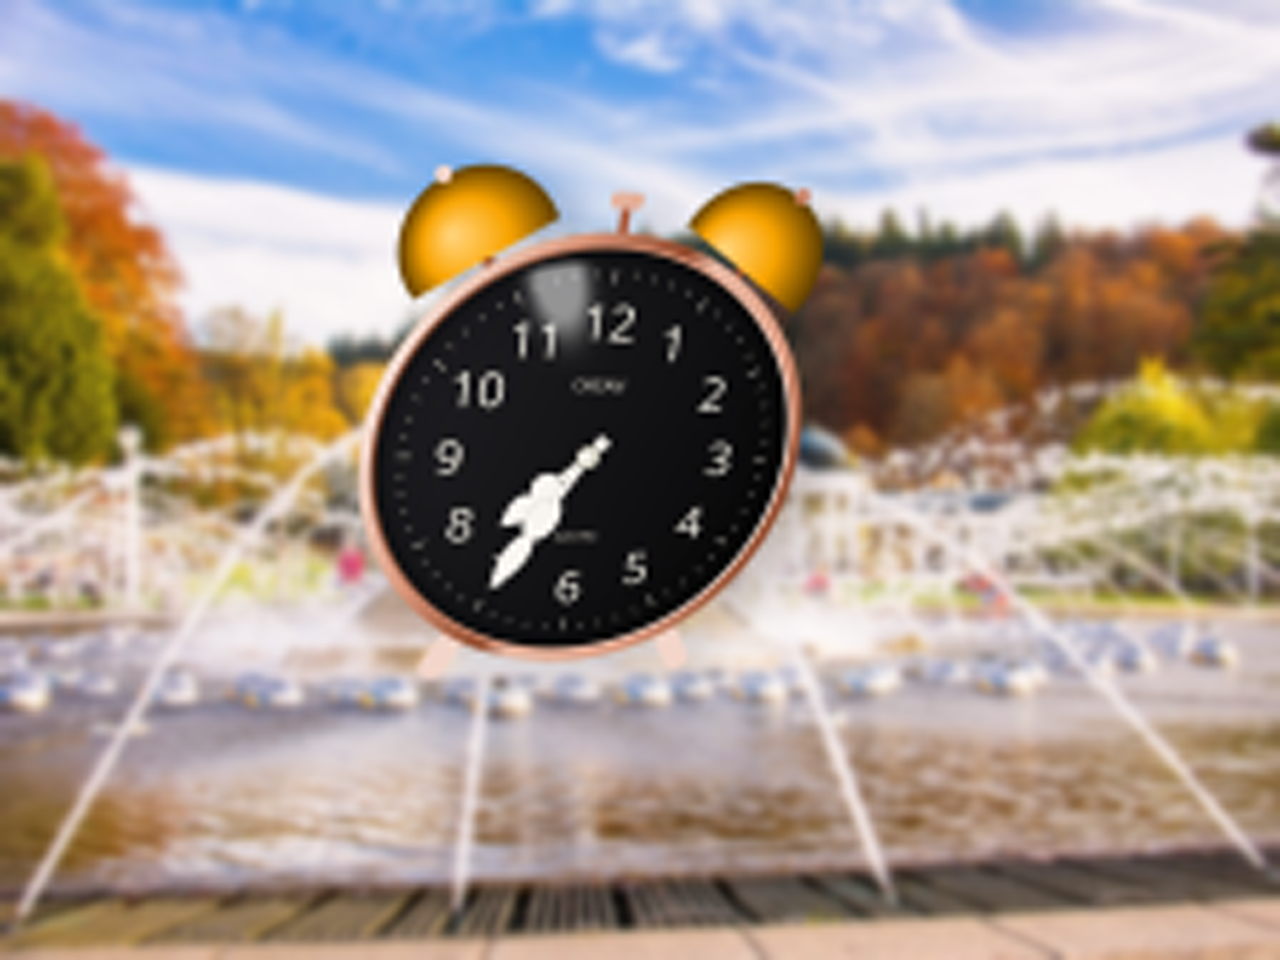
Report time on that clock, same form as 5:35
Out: 7:35
